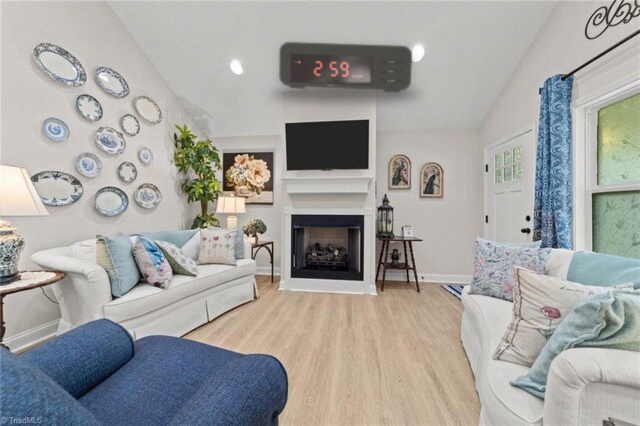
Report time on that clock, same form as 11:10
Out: 2:59
